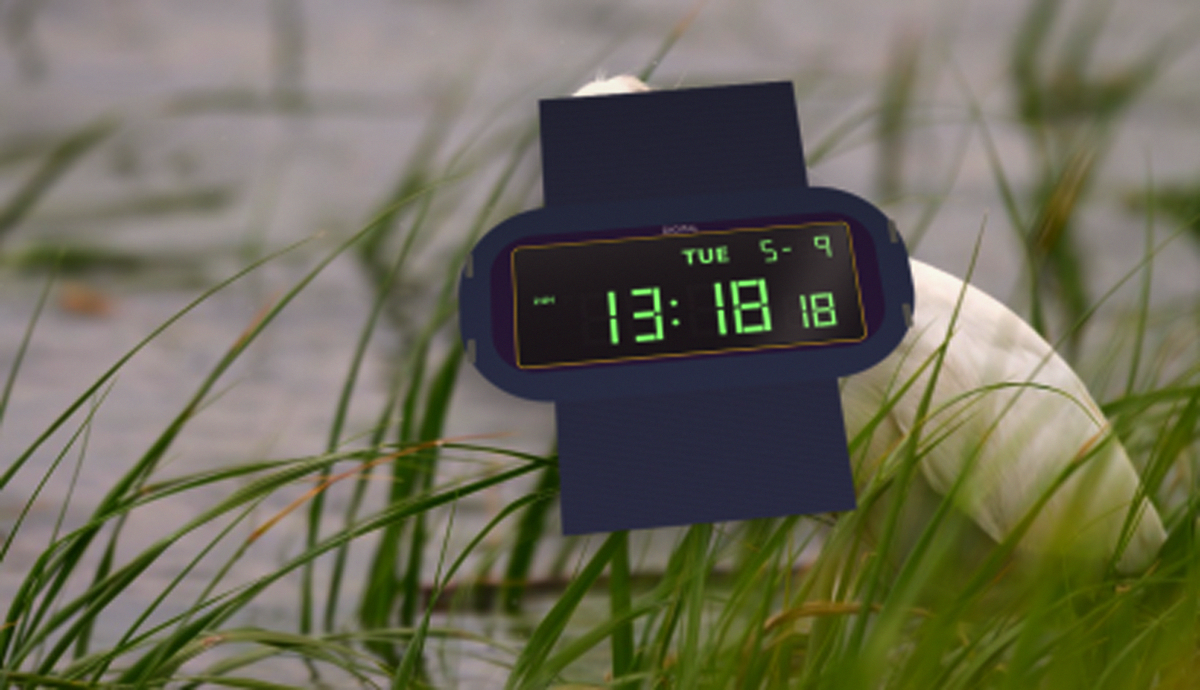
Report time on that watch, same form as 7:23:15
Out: 13:18:18
